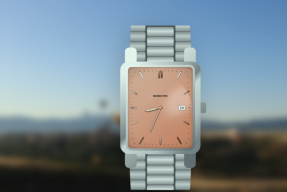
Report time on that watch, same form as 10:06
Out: 8:34
